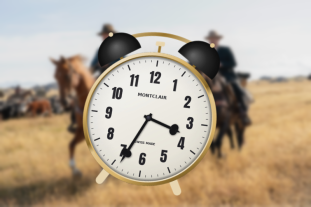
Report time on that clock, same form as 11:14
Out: 3:34
